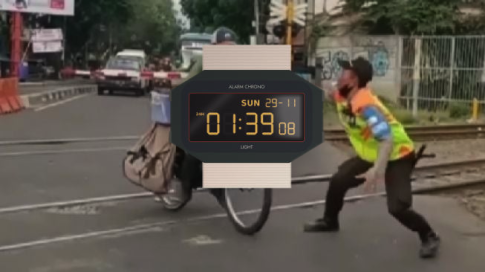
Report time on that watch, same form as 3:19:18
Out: 1:39:08
